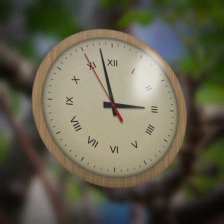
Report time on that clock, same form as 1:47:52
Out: 2:57:55
